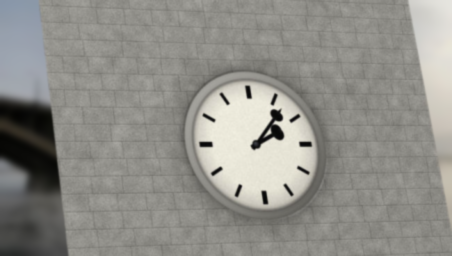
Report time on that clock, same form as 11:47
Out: 2:07
